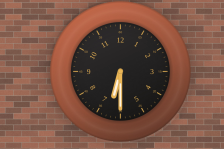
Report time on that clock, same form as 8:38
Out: 6:30
